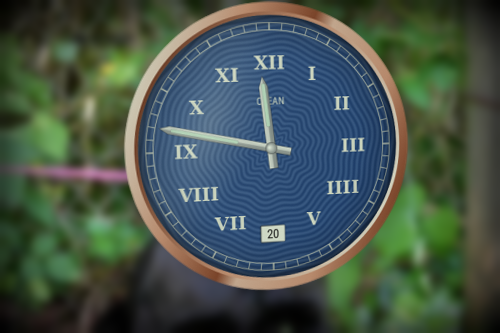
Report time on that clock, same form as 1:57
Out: 11:47
